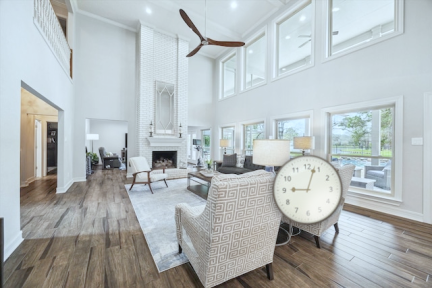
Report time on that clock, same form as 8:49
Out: 9:03
